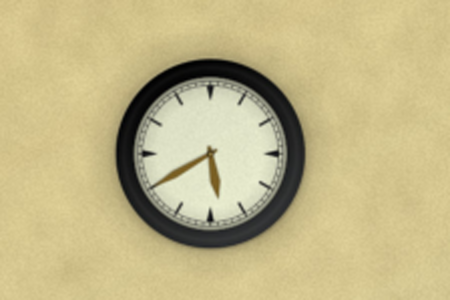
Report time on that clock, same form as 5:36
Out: 5:40
